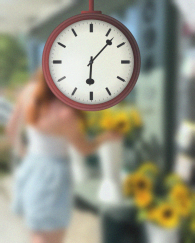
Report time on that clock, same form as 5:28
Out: 6:07
